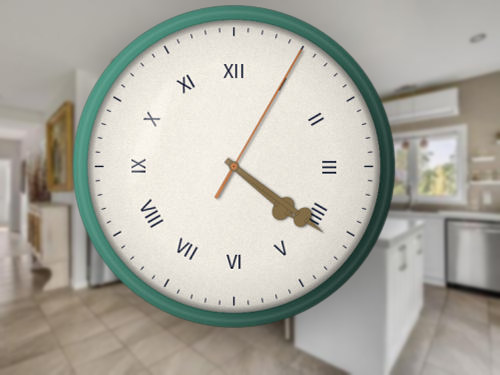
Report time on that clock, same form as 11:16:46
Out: 4:21:05
